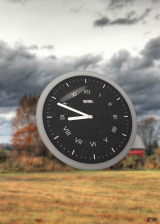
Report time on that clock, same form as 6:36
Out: 8:49
